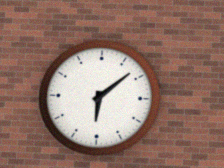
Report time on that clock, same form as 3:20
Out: 6:08
